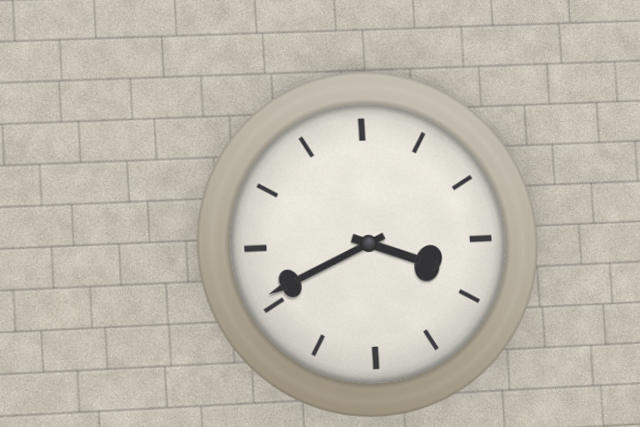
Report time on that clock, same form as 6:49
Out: 3:41
